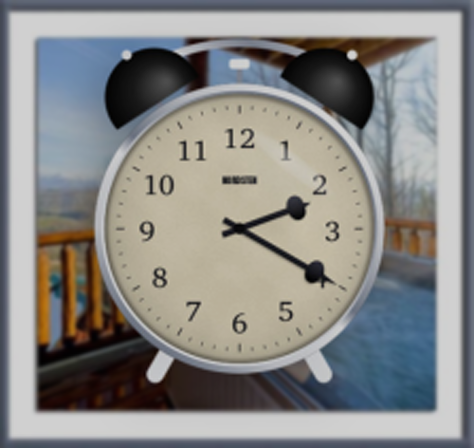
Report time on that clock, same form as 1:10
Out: 2:20
